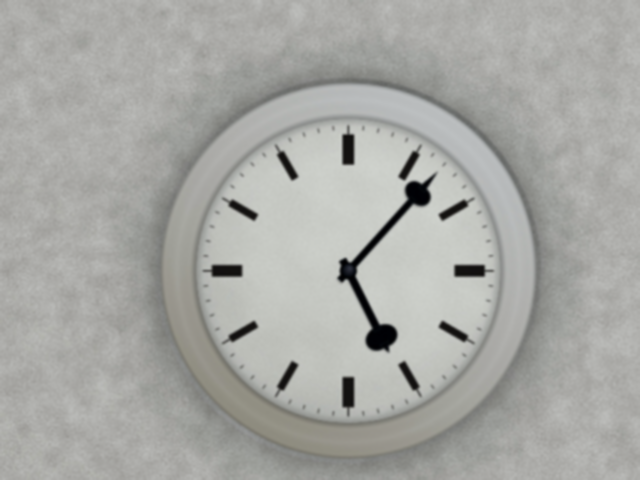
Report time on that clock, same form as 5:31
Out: 5:07
